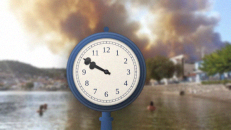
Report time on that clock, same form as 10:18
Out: 9:50
